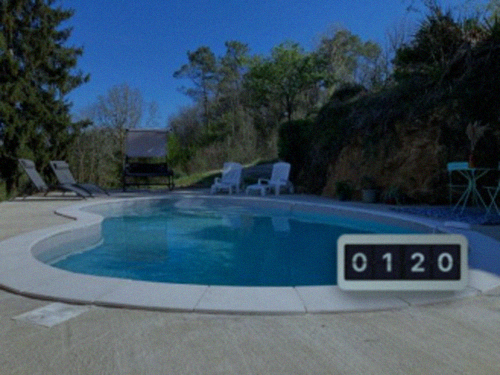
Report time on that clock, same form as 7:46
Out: 1:20
